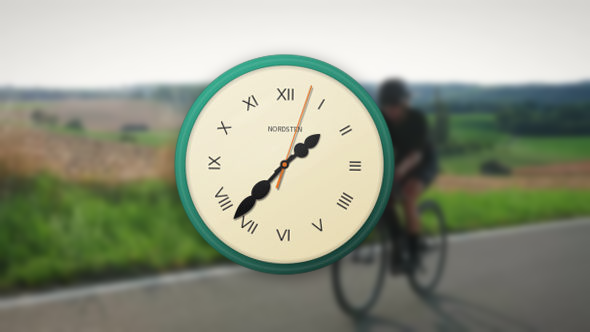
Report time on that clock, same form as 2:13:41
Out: 1:37:03
